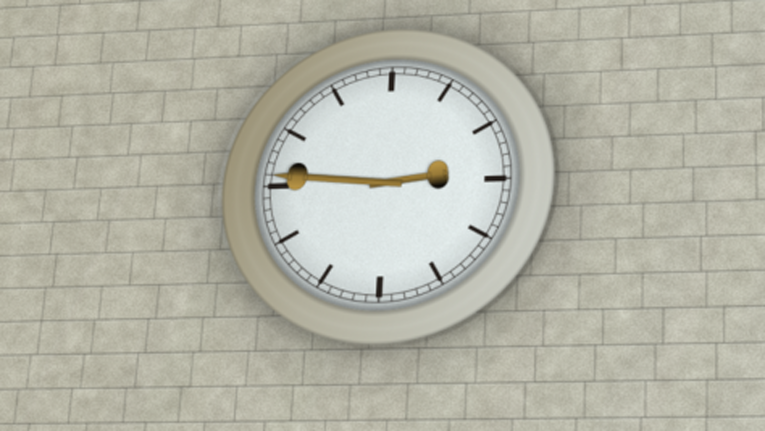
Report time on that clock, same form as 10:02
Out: 2:46
